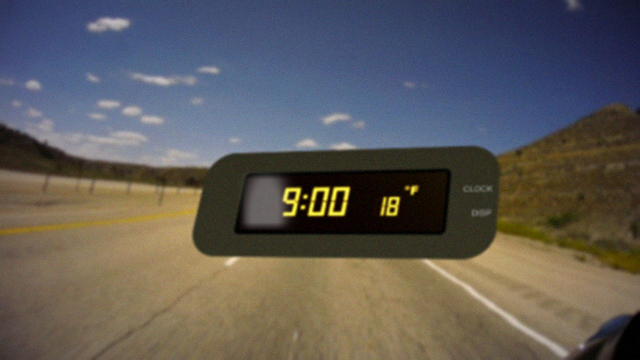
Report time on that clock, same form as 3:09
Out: 9:00
